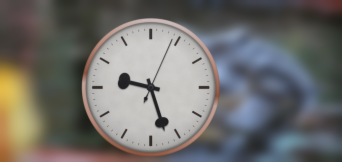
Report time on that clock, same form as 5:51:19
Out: 9:27:04
